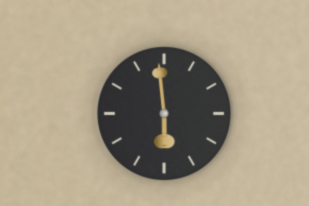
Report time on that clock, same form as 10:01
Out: 5:59
